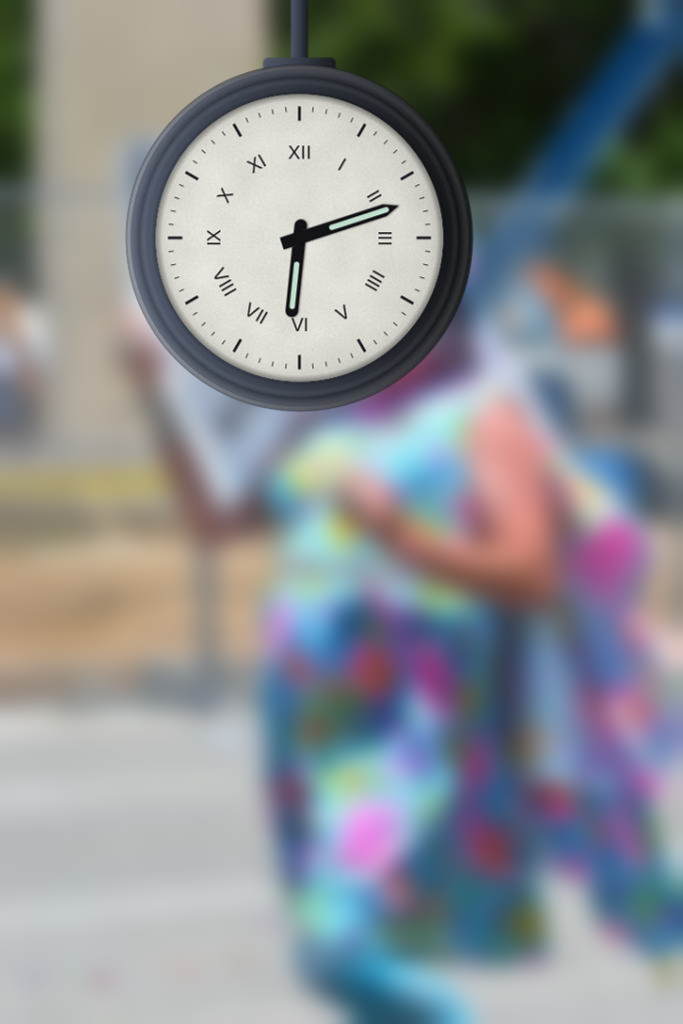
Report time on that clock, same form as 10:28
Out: 6:12
